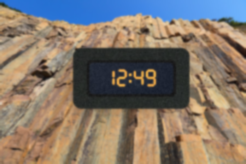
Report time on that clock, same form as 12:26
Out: 12:49
